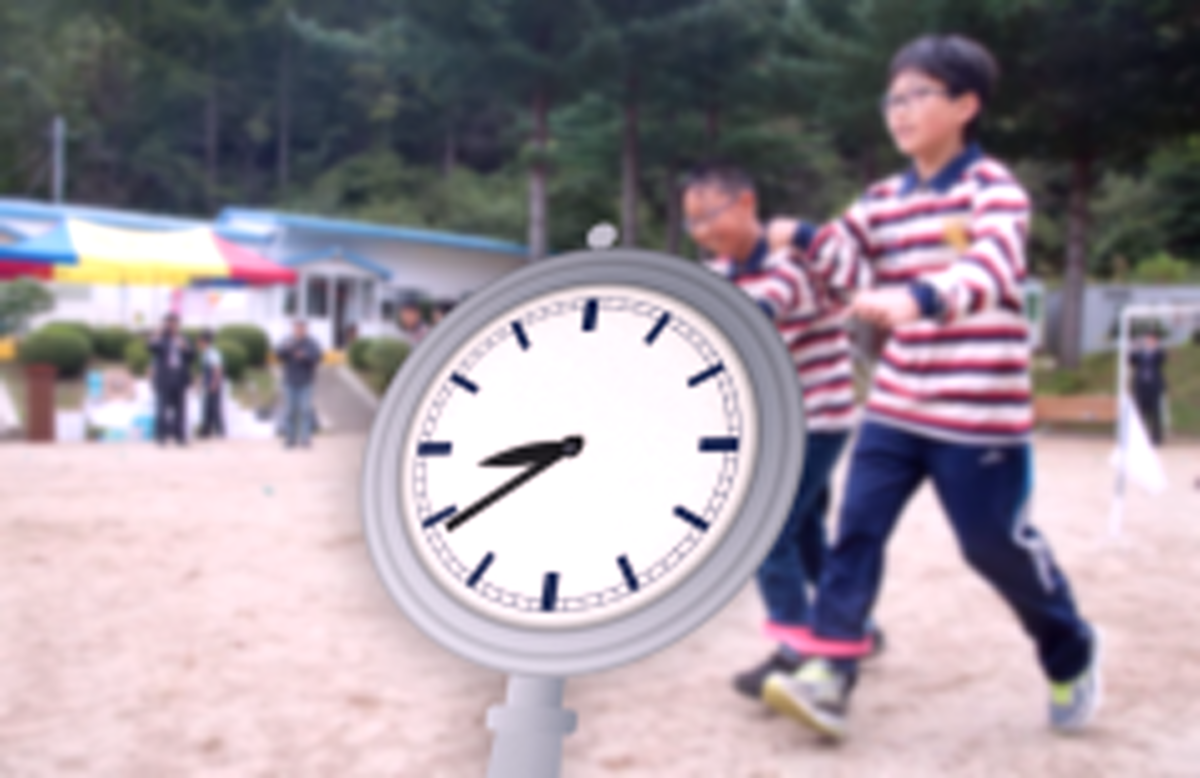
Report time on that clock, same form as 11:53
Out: 8:39
